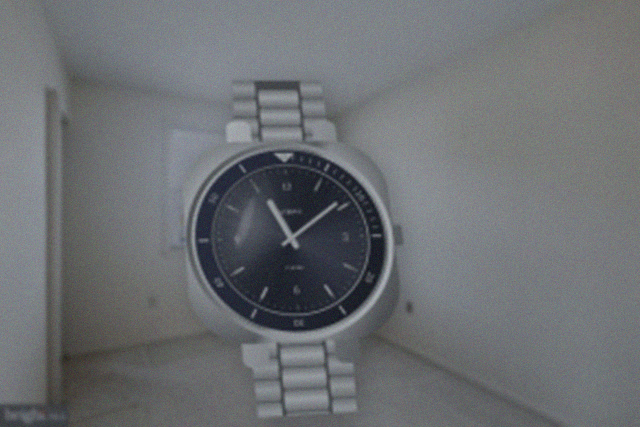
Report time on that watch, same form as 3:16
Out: 11:09
